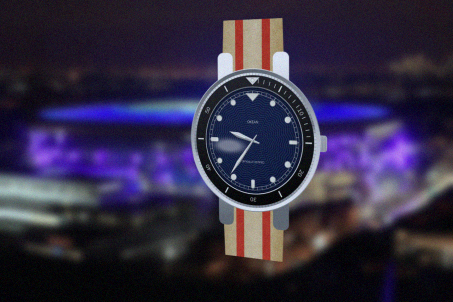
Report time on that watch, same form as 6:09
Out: 9:36
